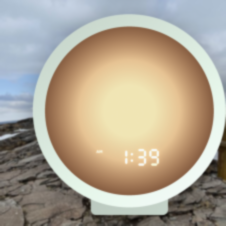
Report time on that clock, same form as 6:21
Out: 1:39
